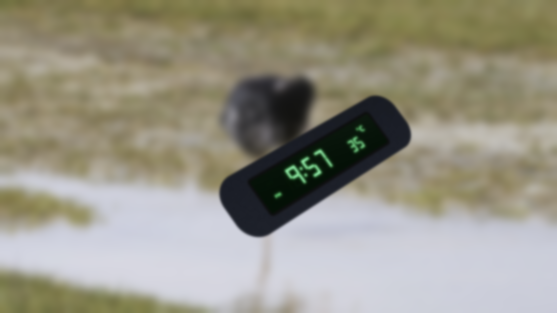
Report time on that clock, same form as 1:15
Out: 9:57
